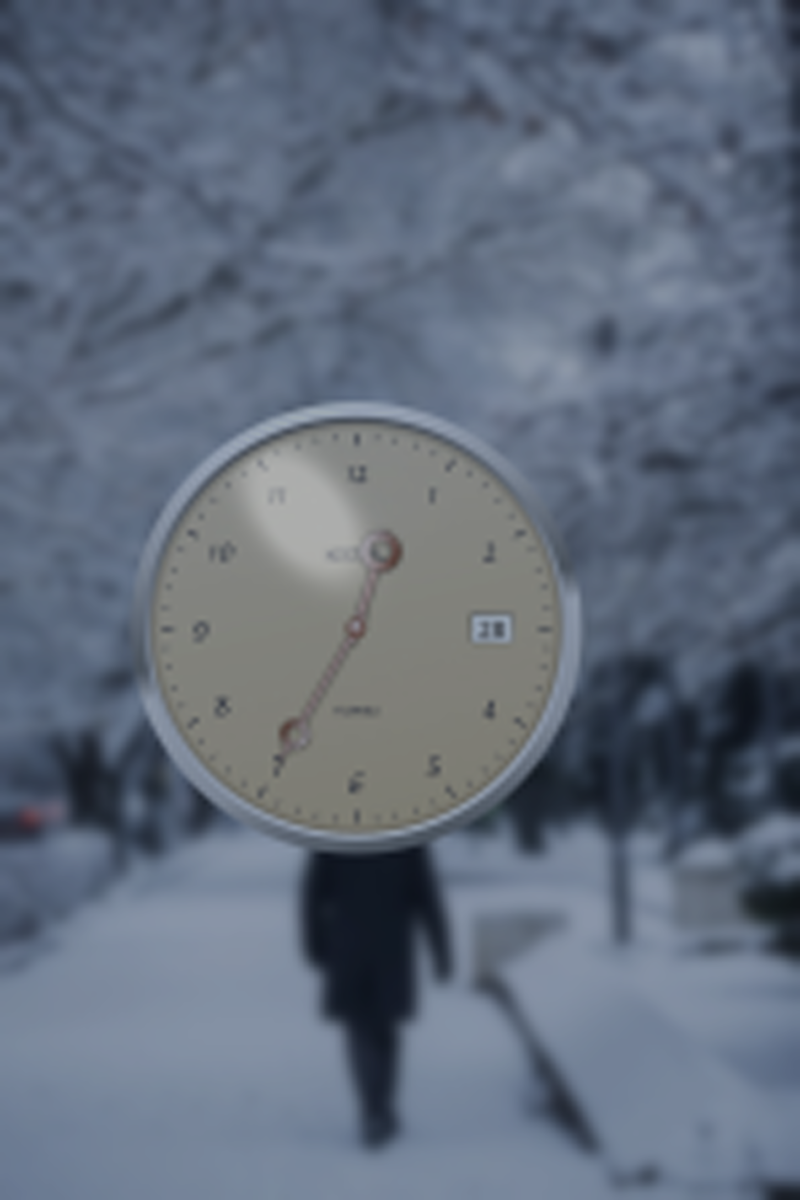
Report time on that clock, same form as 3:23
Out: 12:35
